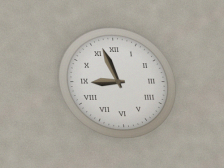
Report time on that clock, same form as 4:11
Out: 8:57
